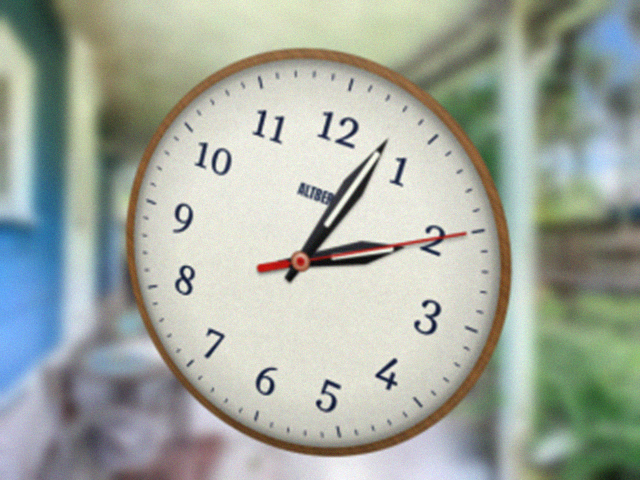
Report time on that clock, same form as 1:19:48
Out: 2:03:10
